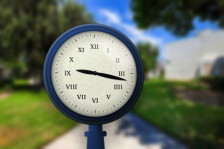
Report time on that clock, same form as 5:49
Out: 9:17
